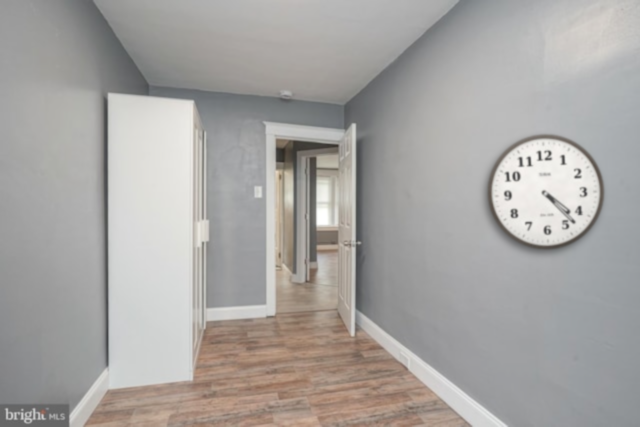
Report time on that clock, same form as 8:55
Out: 4:23
